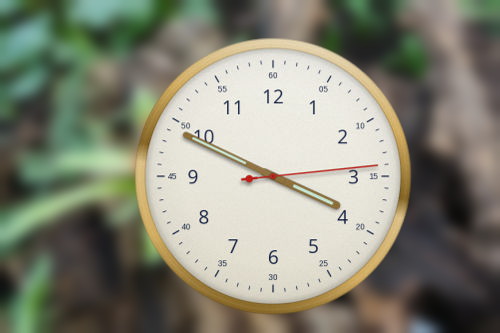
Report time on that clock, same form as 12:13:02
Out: 3:49:14
